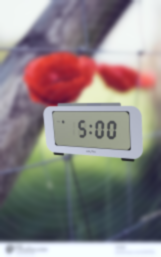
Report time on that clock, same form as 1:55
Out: 5:00
